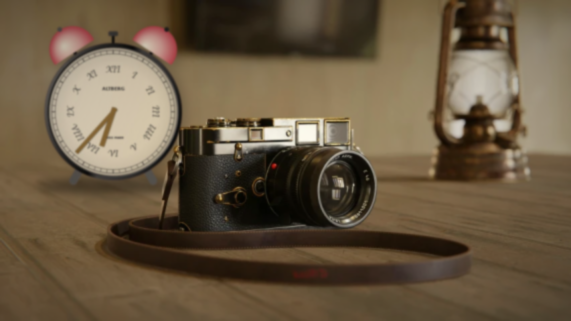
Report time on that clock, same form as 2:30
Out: 6:37
